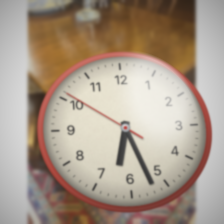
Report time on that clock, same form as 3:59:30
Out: 6:26:51
